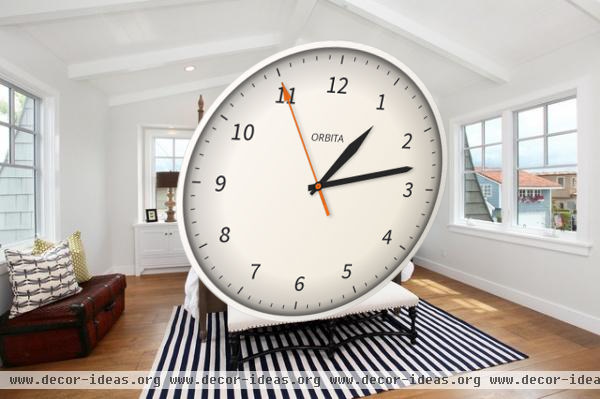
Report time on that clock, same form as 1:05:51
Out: 1:12:55
